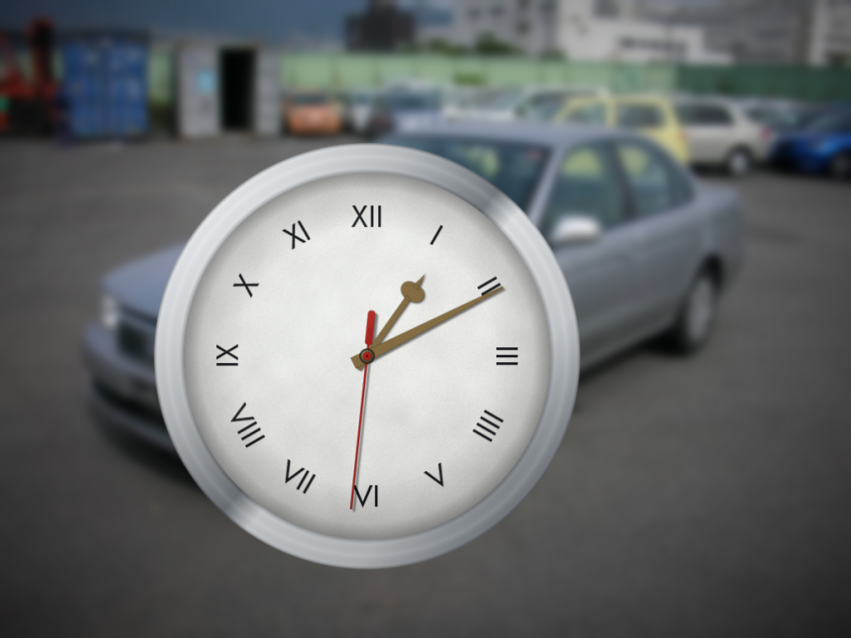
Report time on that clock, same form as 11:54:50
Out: 1:10:31
